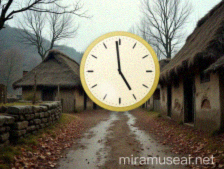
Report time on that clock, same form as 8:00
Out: 4:59
